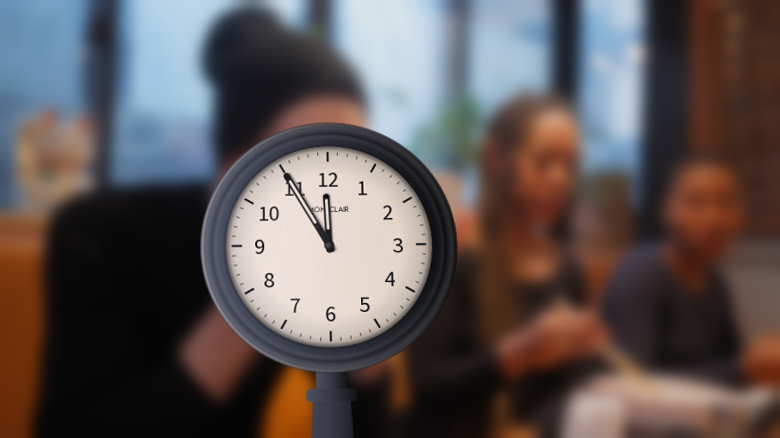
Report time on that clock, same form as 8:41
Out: 11:55
